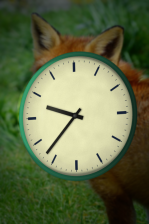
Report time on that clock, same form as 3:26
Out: 9:37
